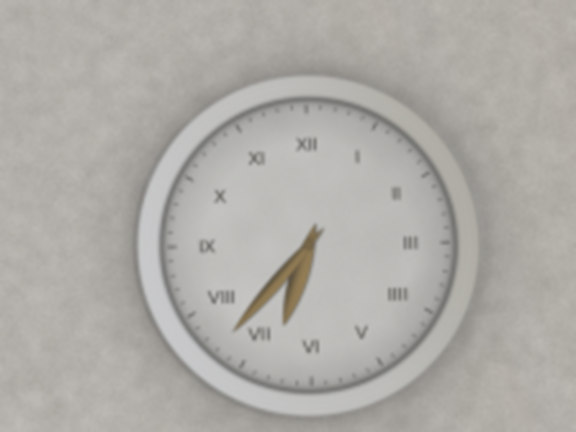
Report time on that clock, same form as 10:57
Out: 6:37
